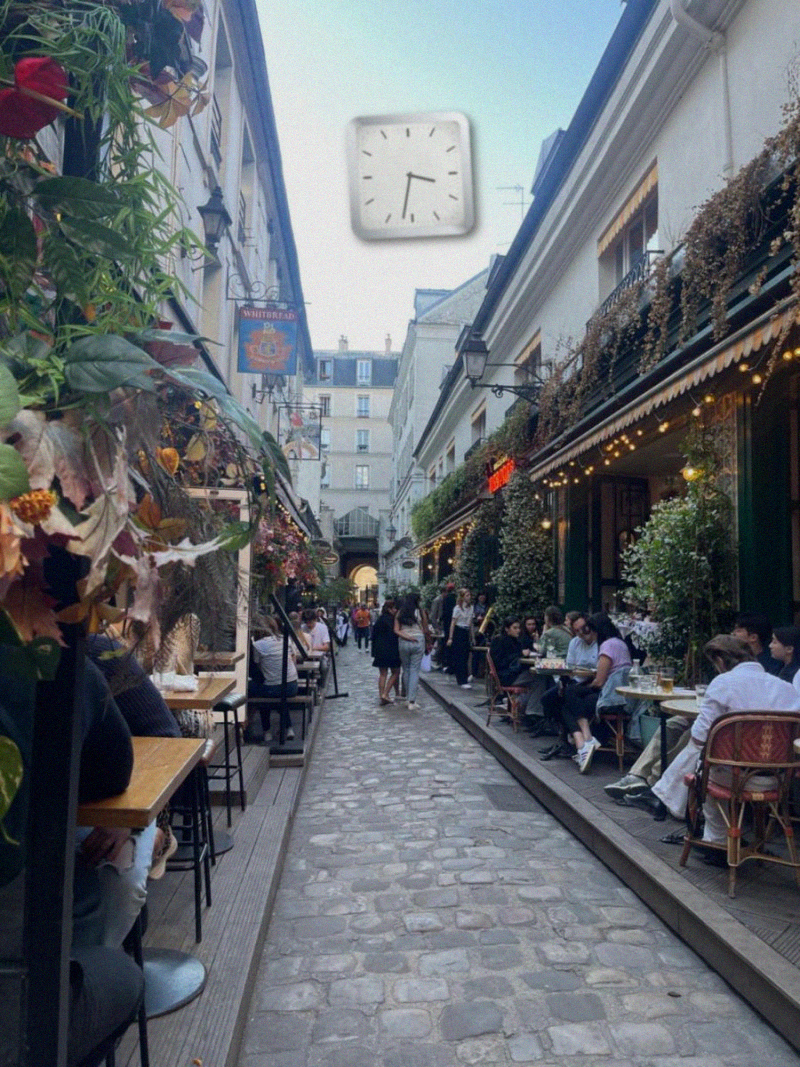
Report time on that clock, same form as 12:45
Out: 3:32
